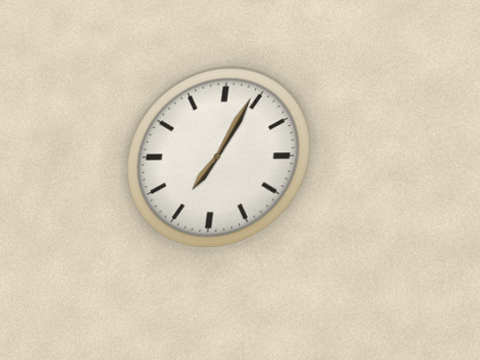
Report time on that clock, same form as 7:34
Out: 7:04
